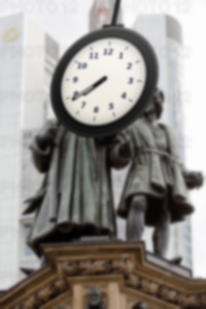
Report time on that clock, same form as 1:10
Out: 7:39
